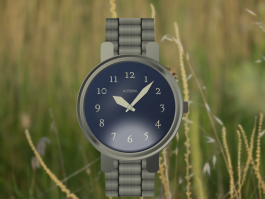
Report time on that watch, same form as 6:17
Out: 10:07
